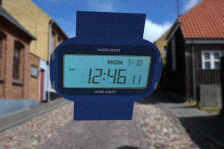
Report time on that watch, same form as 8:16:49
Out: 12:46:11
